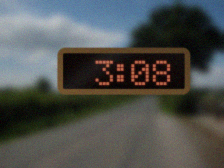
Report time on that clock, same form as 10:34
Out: 3:08
